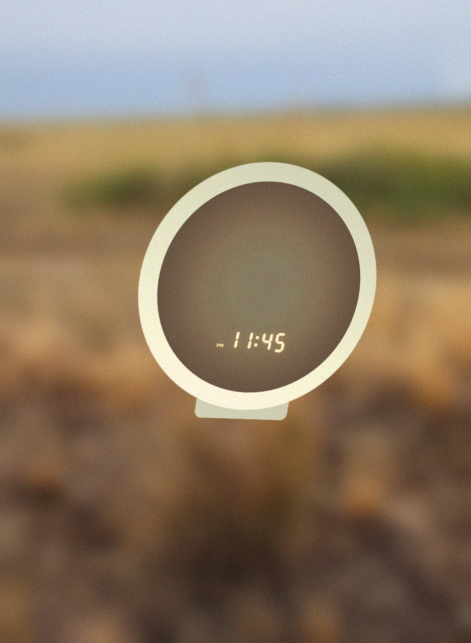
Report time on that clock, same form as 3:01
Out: 11:45
